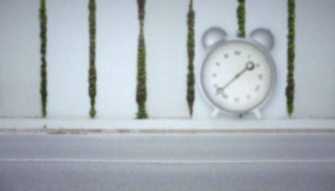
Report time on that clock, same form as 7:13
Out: 1:38
